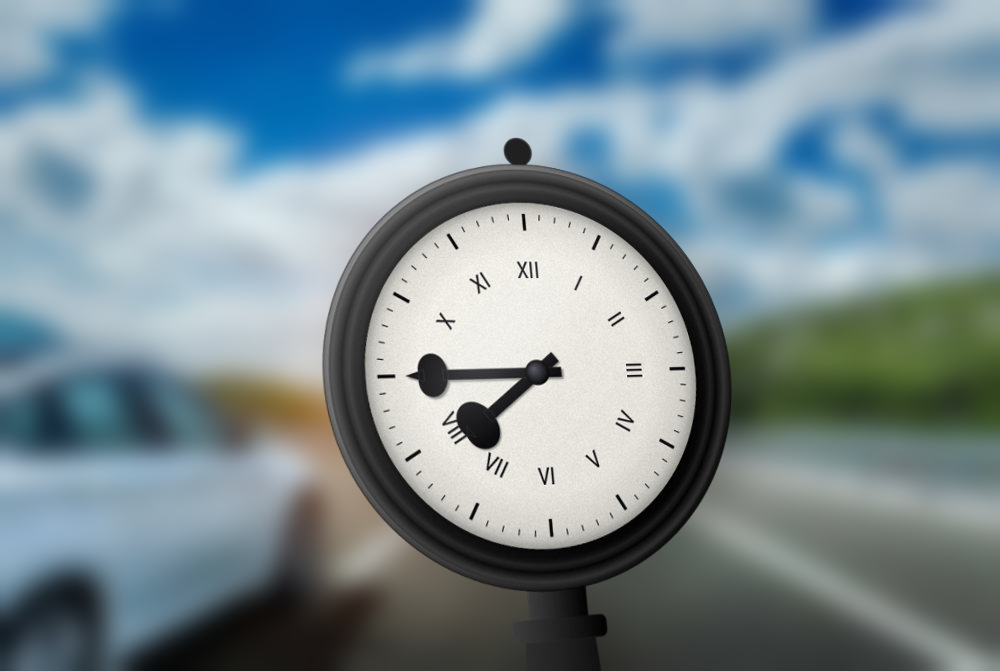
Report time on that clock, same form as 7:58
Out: 7:45
